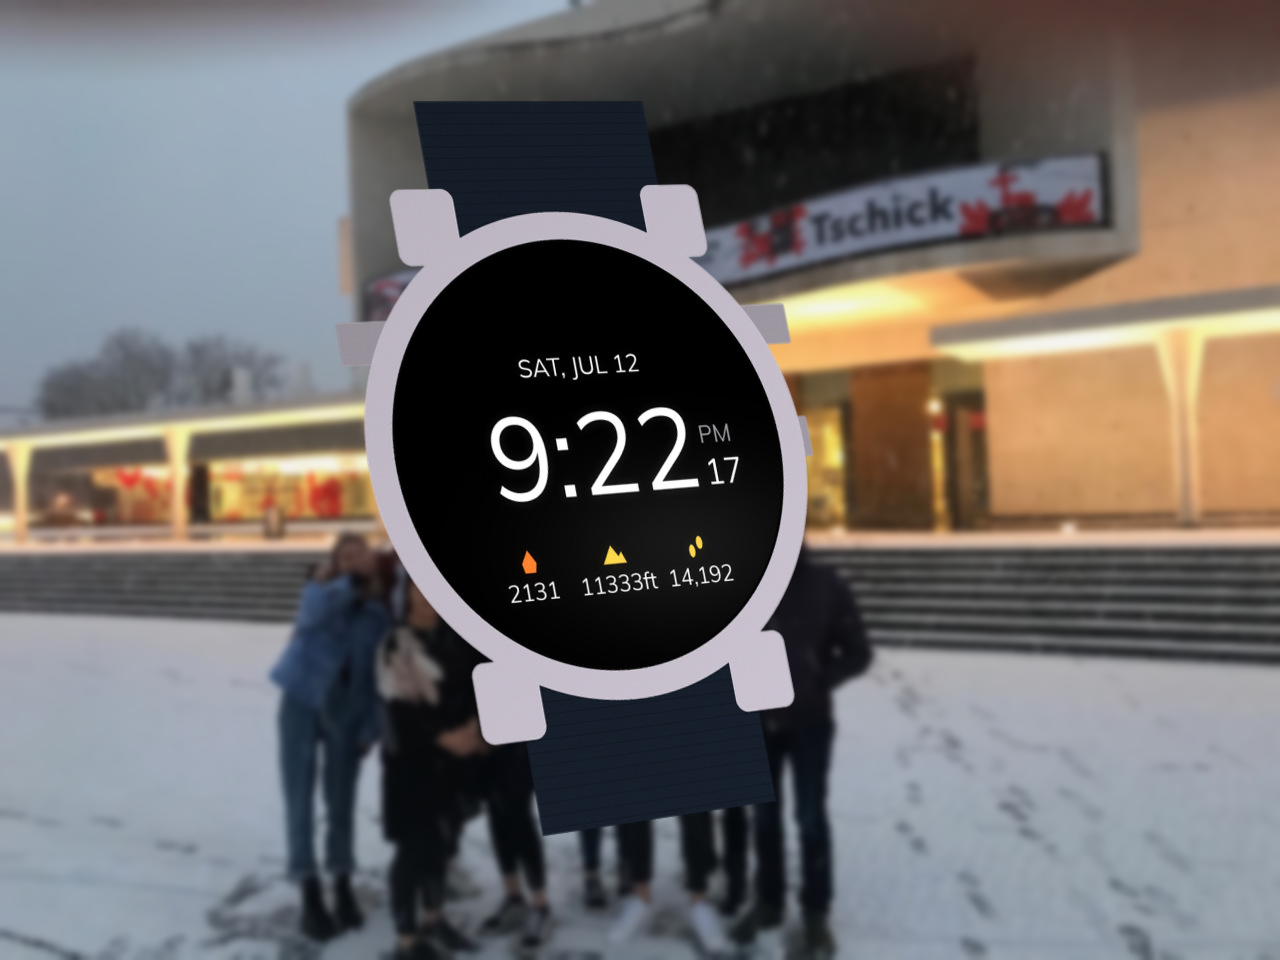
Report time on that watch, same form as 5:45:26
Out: 9:22:17
